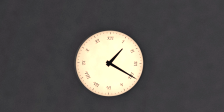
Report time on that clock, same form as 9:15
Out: 1:20
